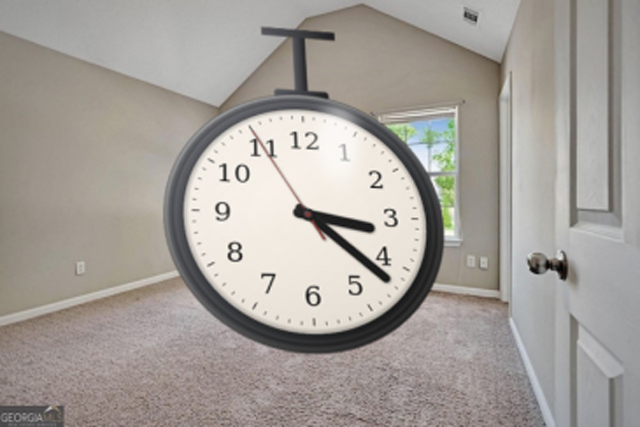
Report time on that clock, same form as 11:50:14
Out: 3:21:55
